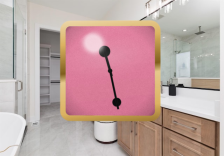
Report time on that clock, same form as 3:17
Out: 11:28
